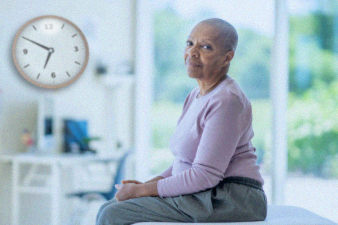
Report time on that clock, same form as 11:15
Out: 6:50
